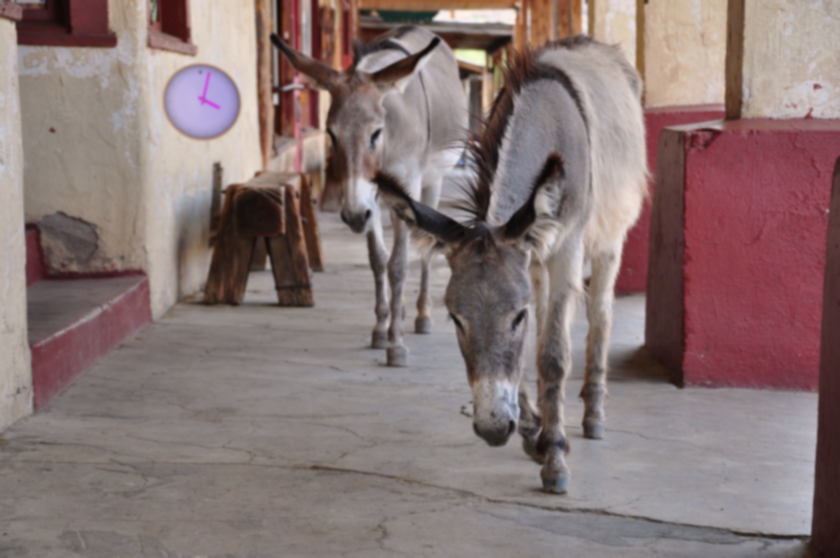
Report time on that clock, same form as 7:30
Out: 4:03
